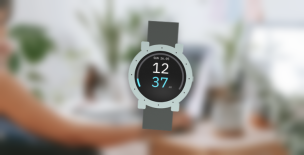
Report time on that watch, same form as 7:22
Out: 12:37
